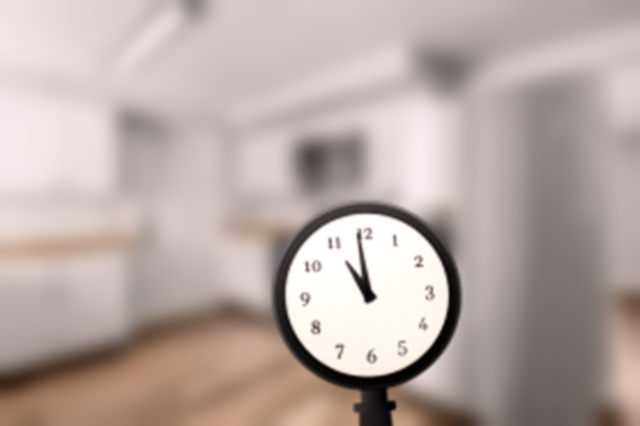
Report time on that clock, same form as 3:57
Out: 10:59
